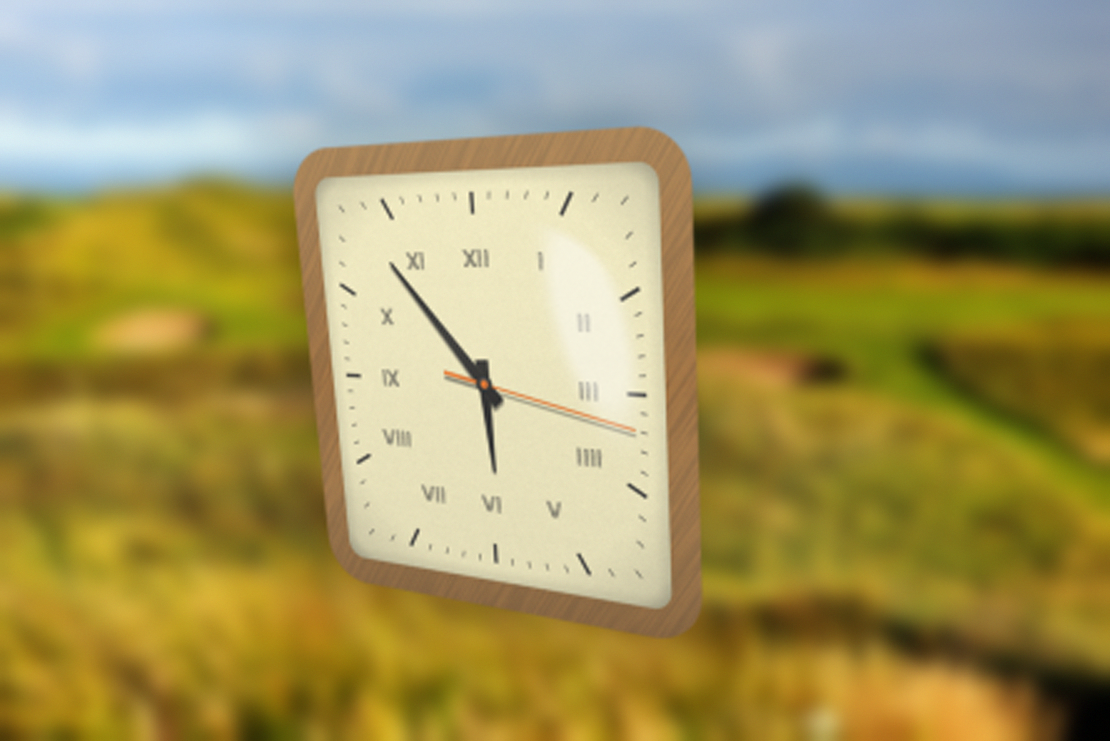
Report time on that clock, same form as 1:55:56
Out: 5:53:17
